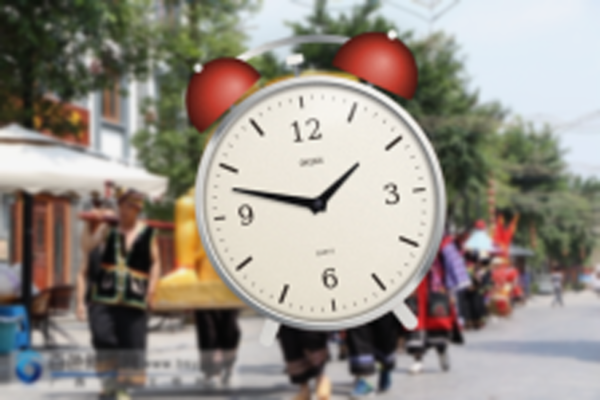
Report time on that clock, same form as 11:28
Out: 1:48
